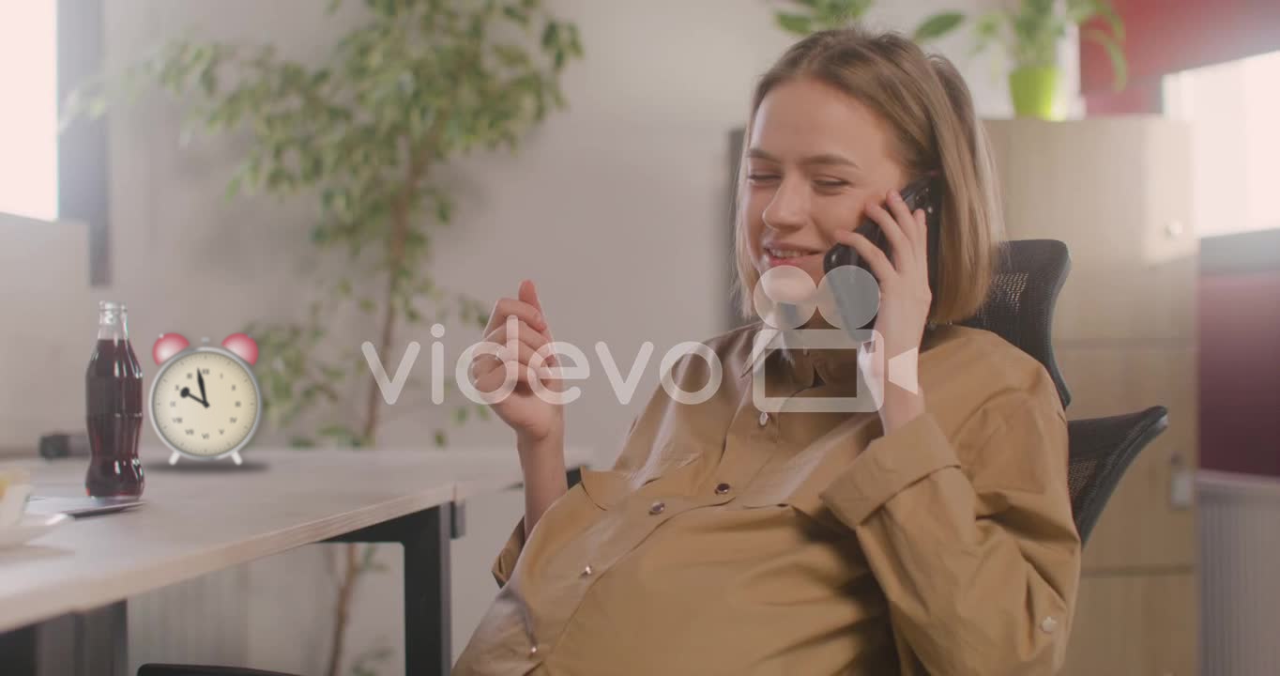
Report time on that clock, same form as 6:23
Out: 9:58
